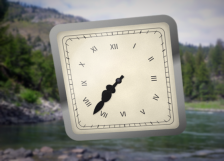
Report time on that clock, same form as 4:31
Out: 7:37
